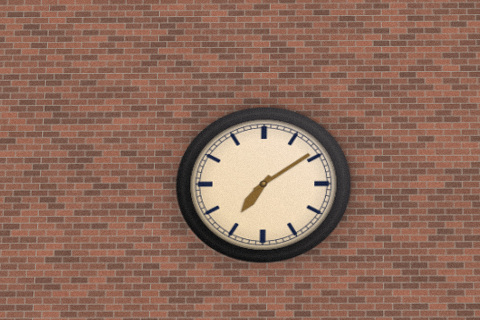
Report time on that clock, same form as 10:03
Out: 7:09
